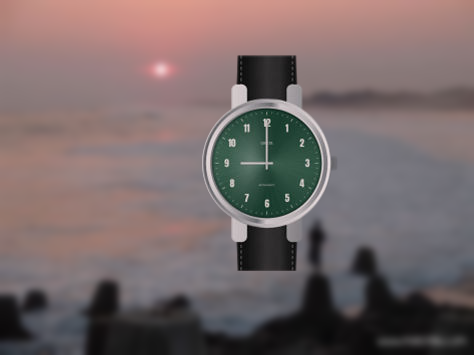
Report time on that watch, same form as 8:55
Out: 9:00
